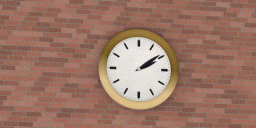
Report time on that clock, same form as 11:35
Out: 2:09
